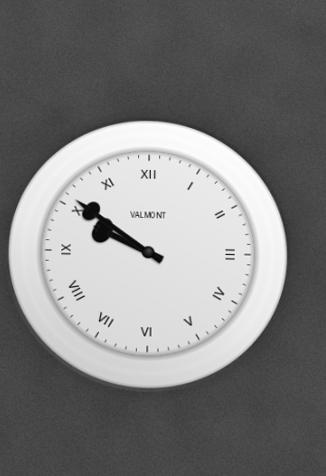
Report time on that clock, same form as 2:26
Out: 9:51
